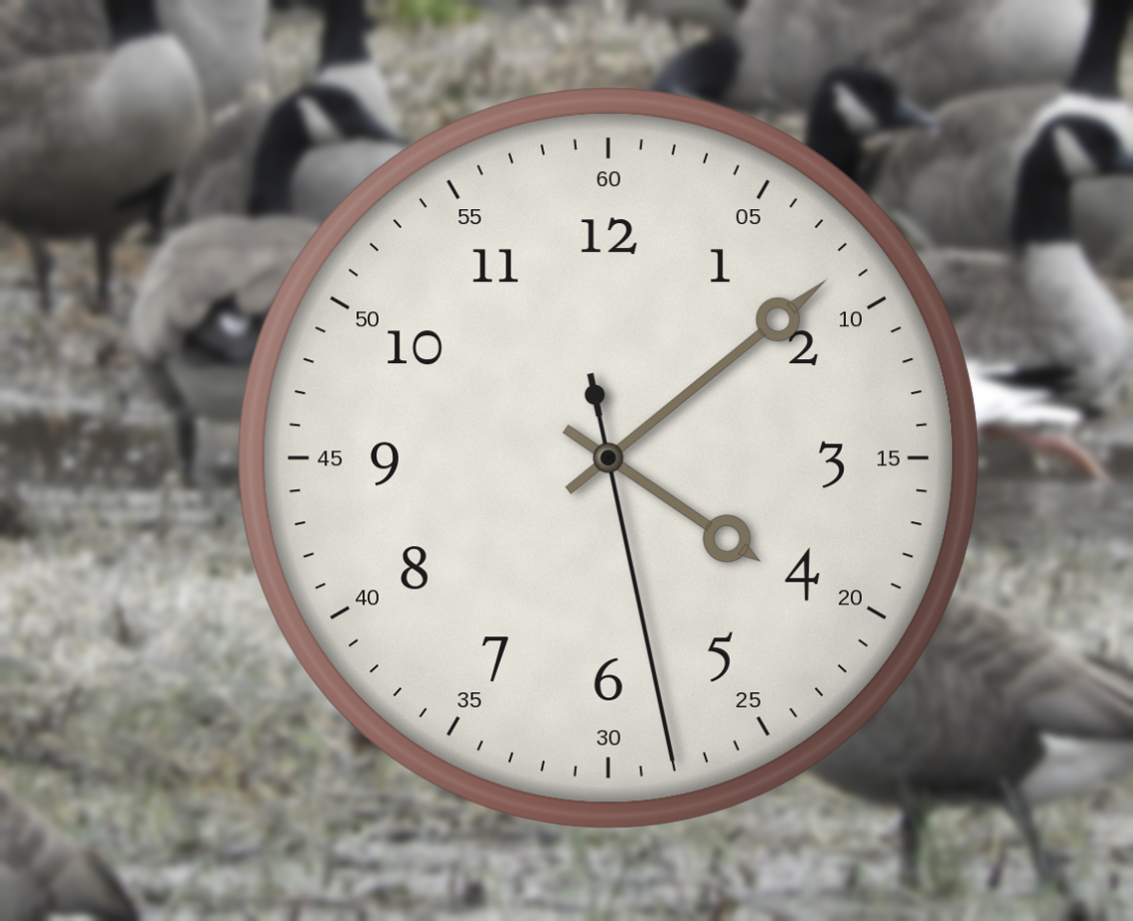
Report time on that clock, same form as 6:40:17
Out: 4:08:28
